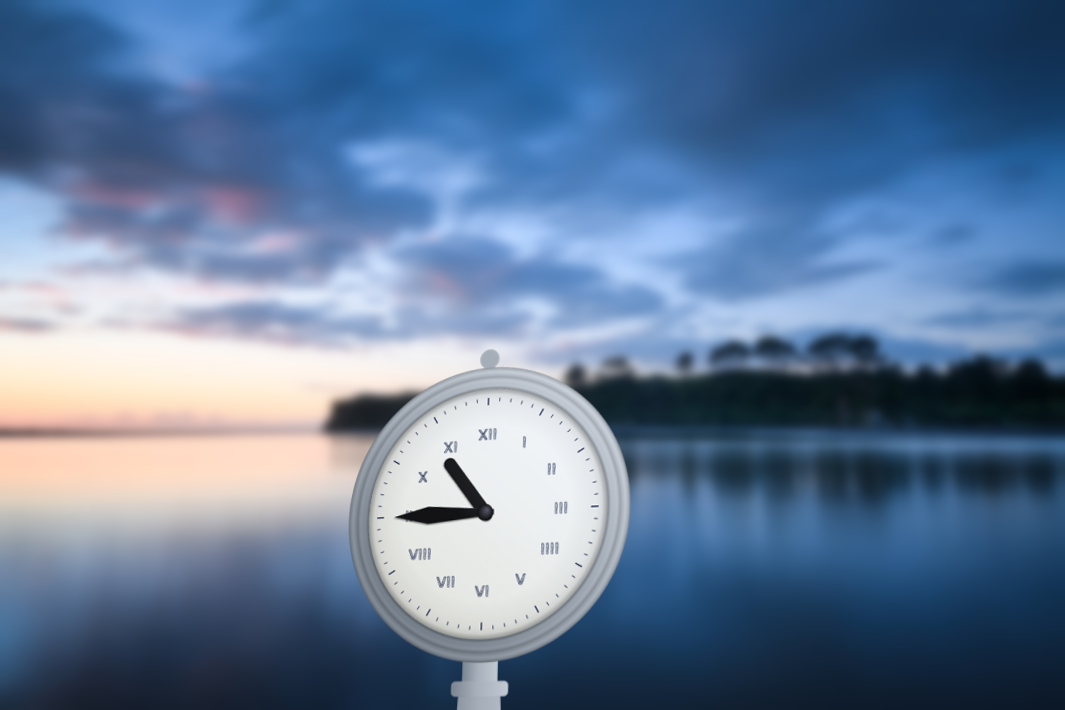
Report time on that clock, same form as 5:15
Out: 10:45
